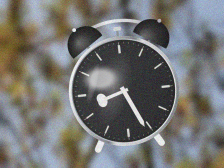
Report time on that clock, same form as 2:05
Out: 8:26
